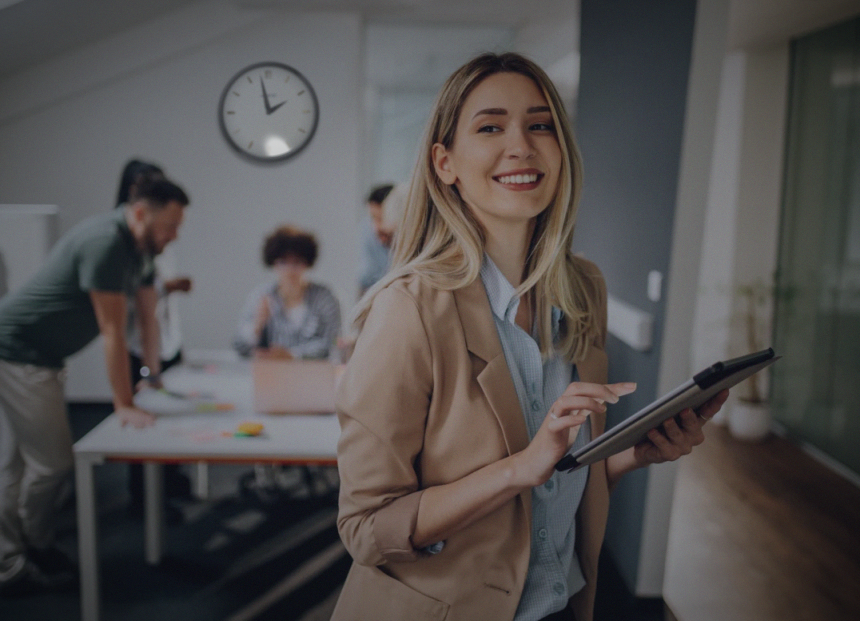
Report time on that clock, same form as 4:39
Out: 1:58
